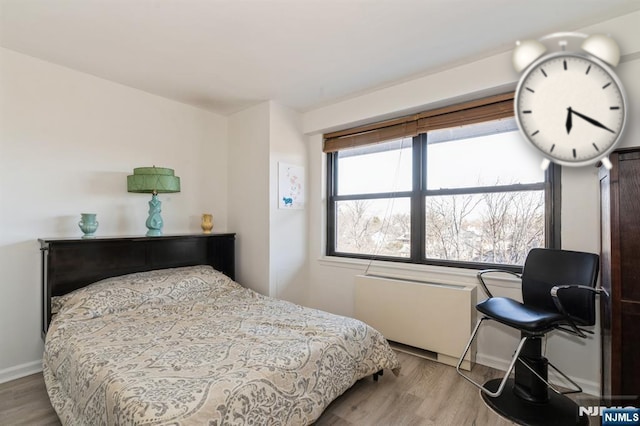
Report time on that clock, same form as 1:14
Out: 6:20
